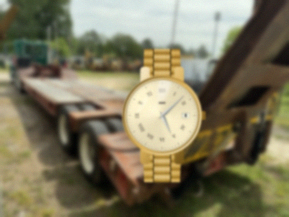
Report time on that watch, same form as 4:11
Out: 5:08
